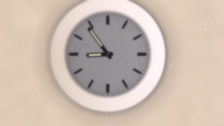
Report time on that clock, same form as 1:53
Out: 8:54
